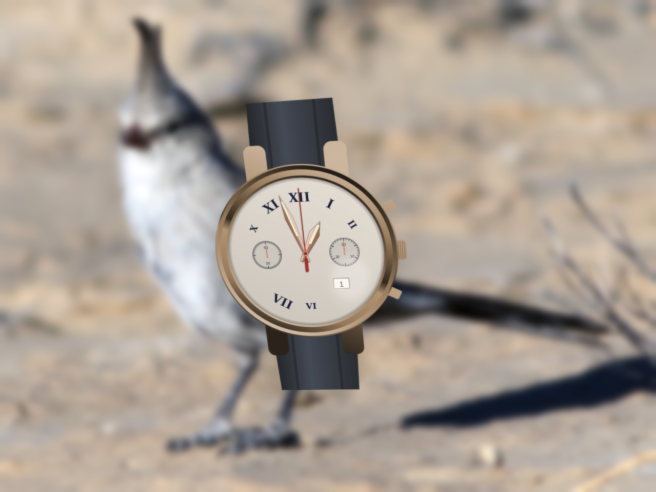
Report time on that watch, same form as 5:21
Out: 12:57
